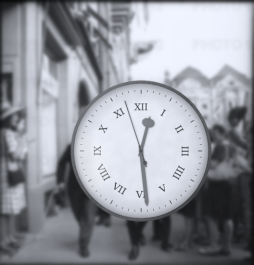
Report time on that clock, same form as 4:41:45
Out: 12:28:57
